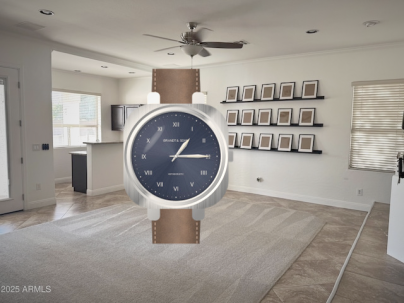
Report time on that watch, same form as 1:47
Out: 1:15
